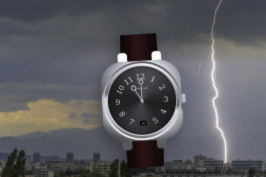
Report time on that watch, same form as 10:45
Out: 11:00
